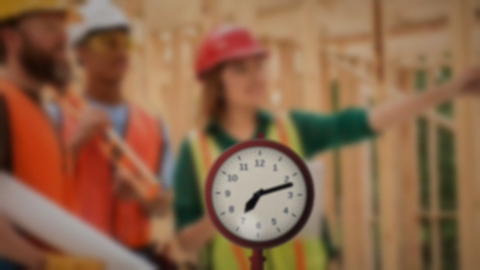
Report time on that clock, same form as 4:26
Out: 7:12
